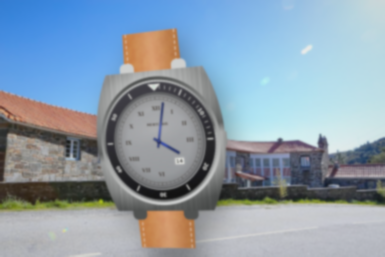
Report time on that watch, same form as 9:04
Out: 4:02
